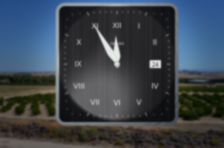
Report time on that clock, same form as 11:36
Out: 11:55
